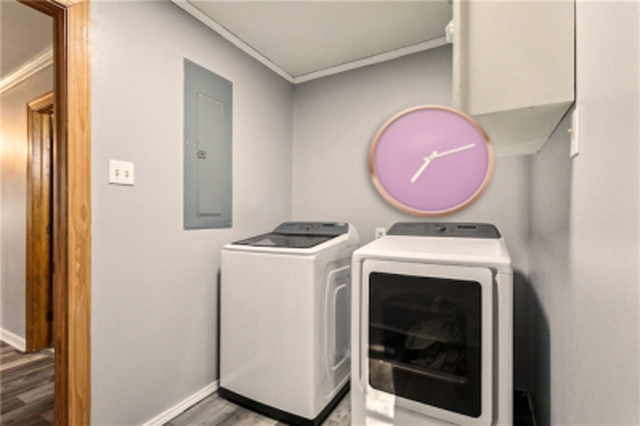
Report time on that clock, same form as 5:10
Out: 7:12
